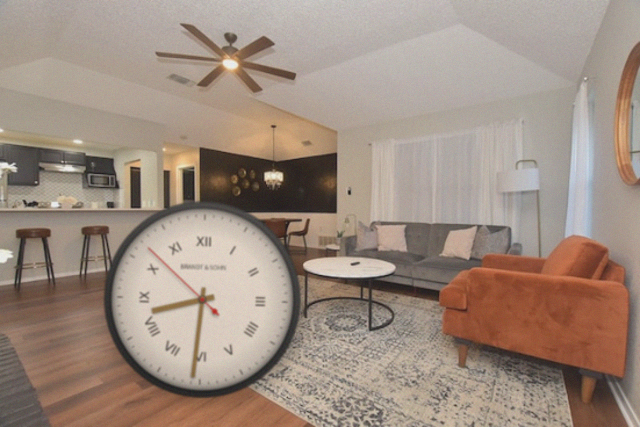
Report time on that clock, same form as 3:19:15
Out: 8:30:52
